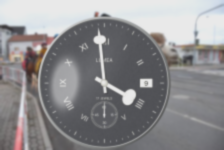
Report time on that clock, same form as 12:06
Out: 3:59
